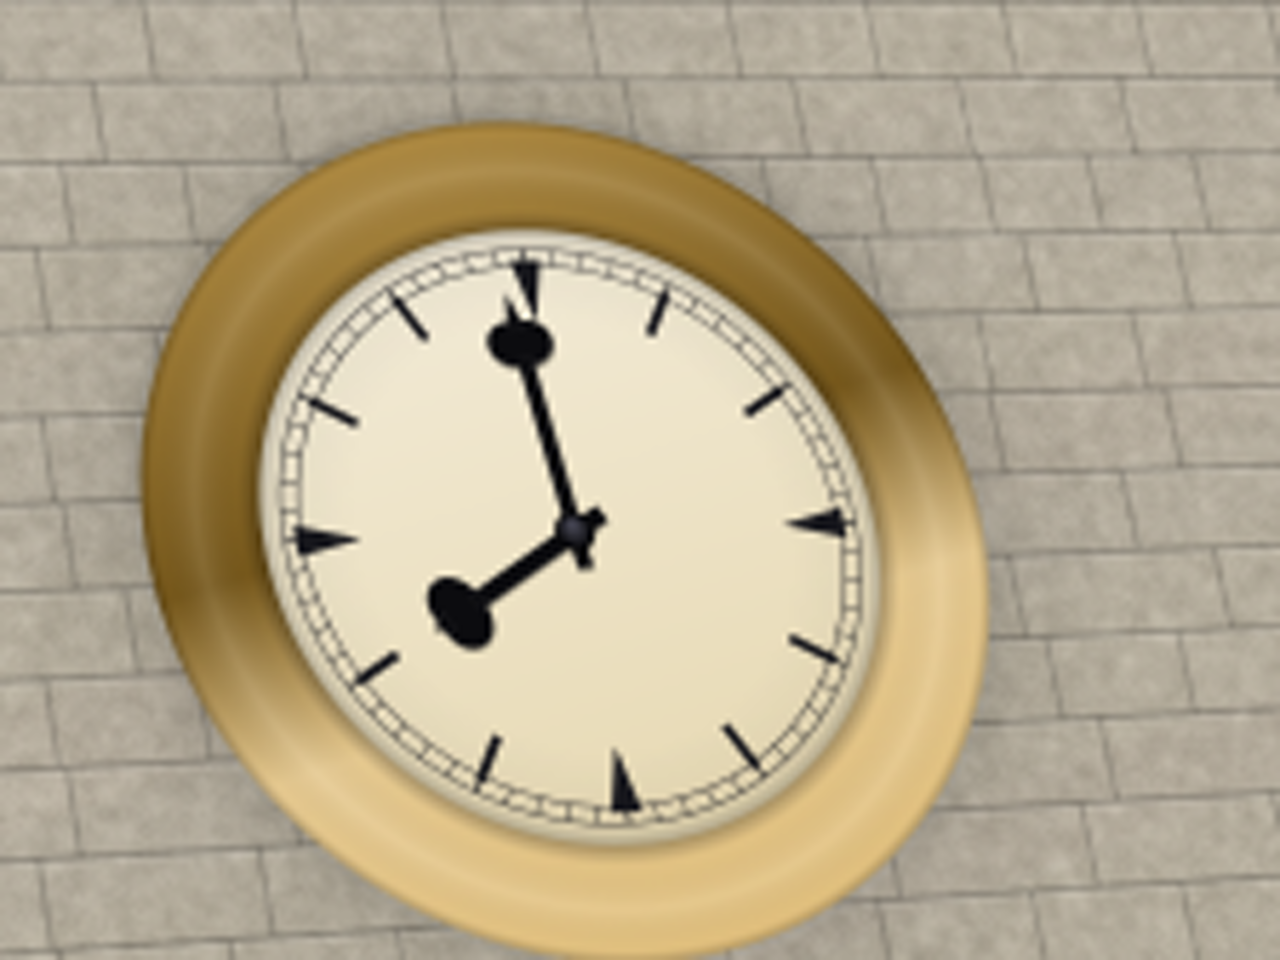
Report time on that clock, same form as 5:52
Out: 7:59
